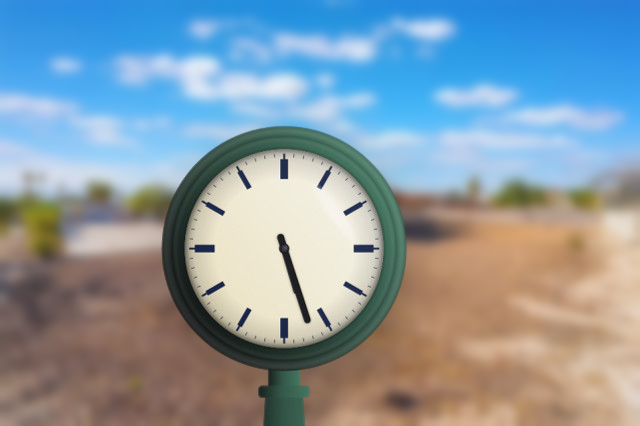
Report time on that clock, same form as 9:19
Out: 5:27
